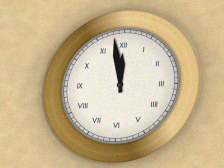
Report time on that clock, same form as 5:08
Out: 11:58
